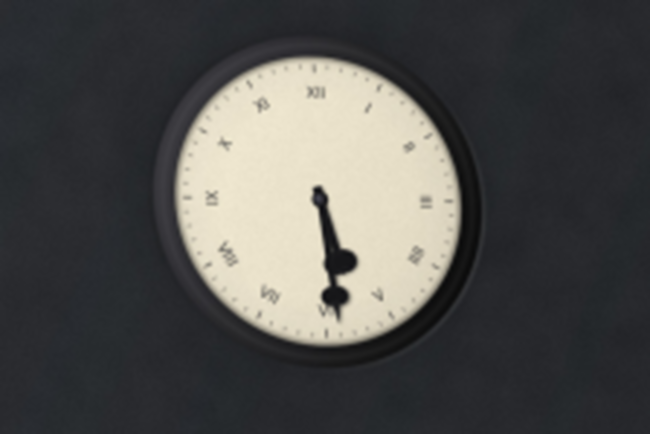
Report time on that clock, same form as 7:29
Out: 5:29
